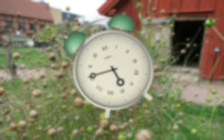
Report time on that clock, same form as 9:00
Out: 5:46
